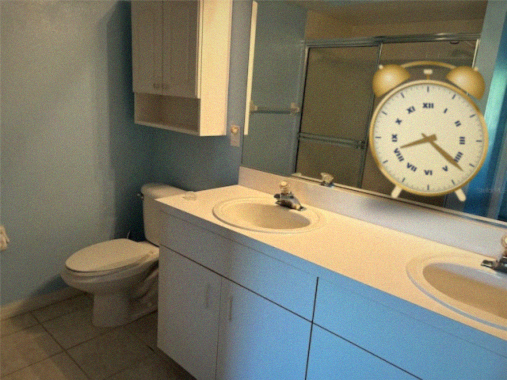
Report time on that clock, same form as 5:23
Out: 8:22
